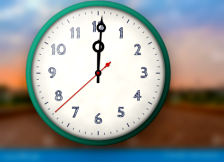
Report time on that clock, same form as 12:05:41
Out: 12:00:38
